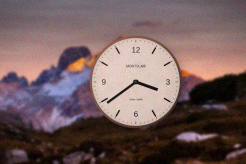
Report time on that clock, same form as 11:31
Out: 3:39
